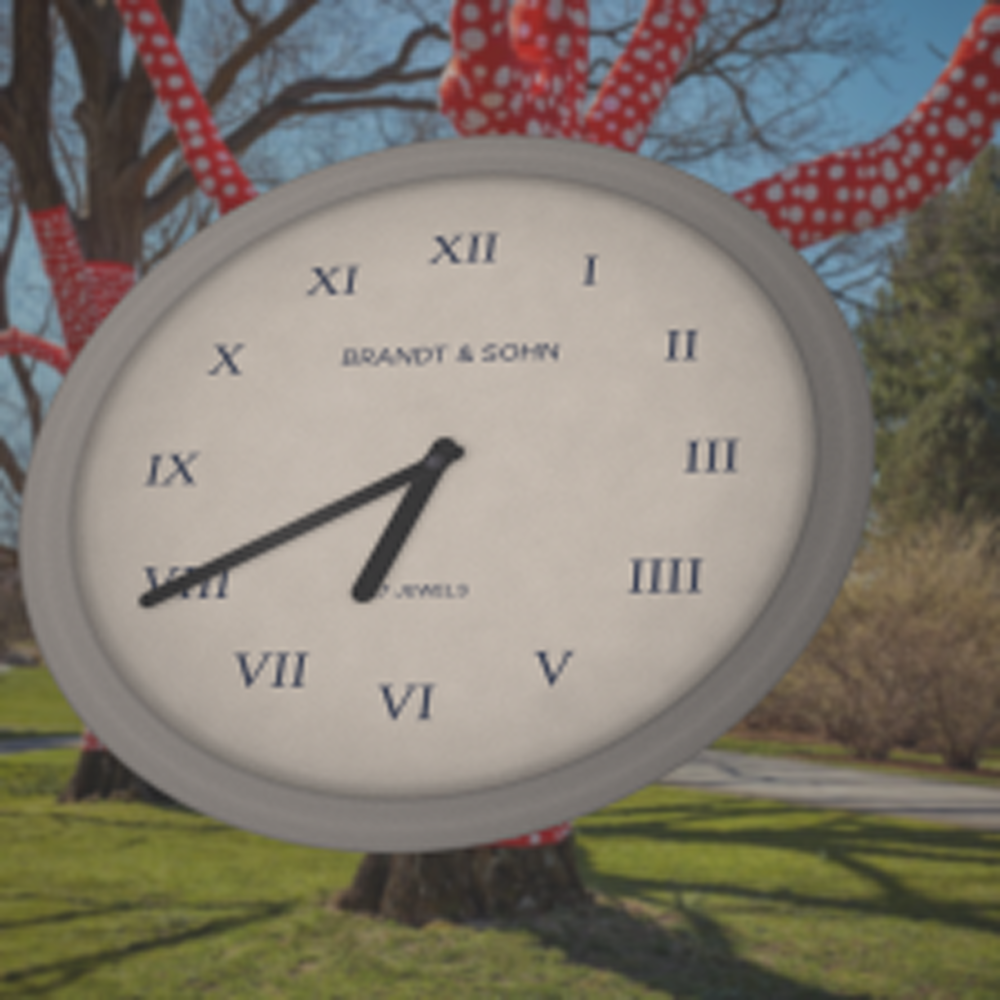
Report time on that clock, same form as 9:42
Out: 6:40
